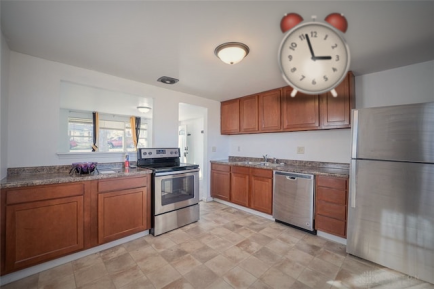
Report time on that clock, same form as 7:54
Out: 2:57
